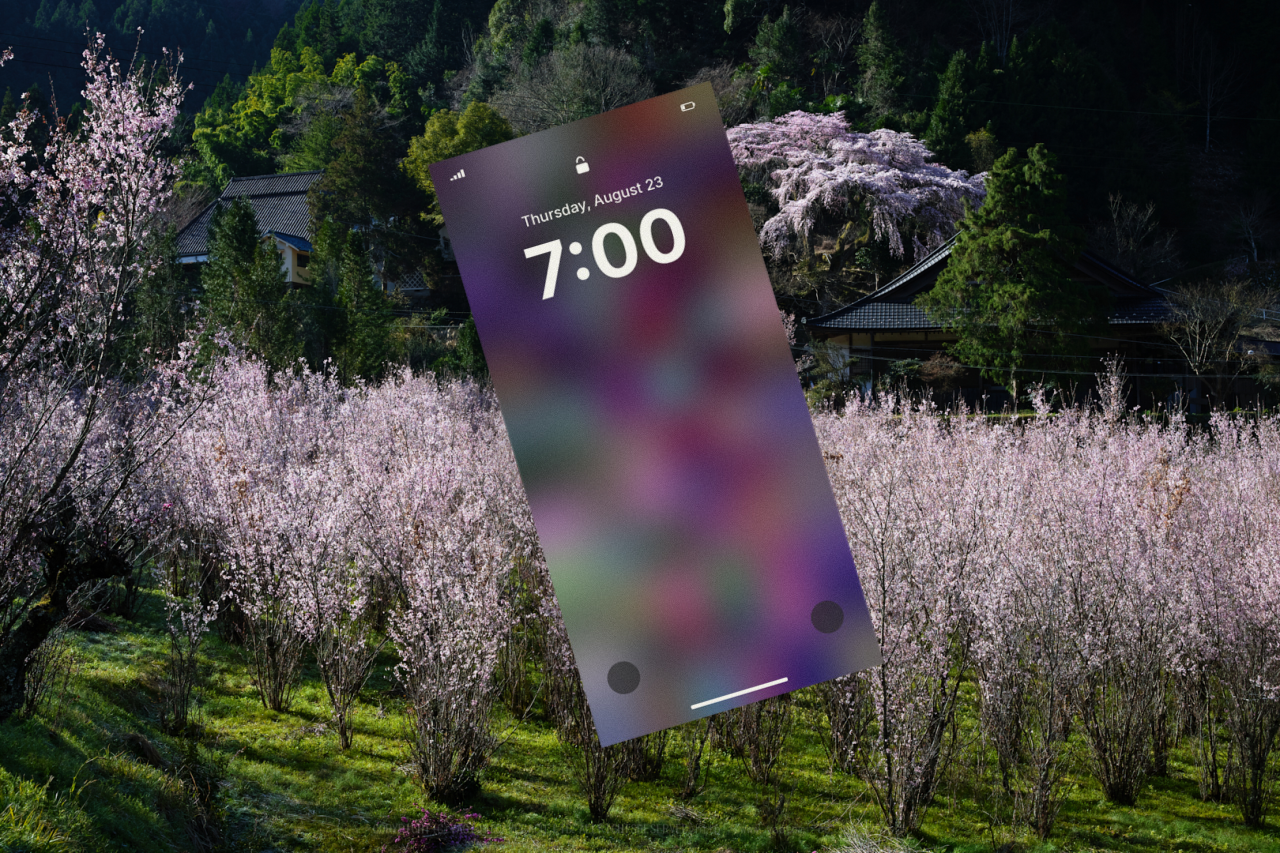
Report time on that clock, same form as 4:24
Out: 7:00
